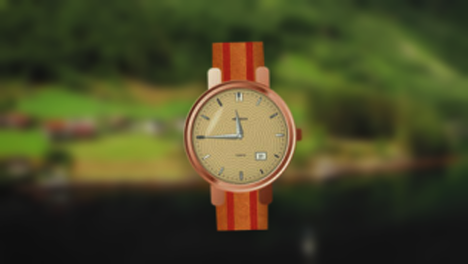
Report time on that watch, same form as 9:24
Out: 11:45
